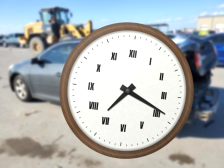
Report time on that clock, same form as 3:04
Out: 7:19
